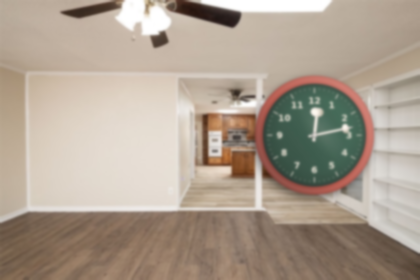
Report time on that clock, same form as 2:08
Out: 12:13
